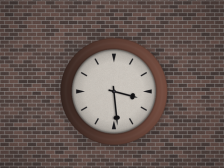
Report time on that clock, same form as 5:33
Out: 3:29
